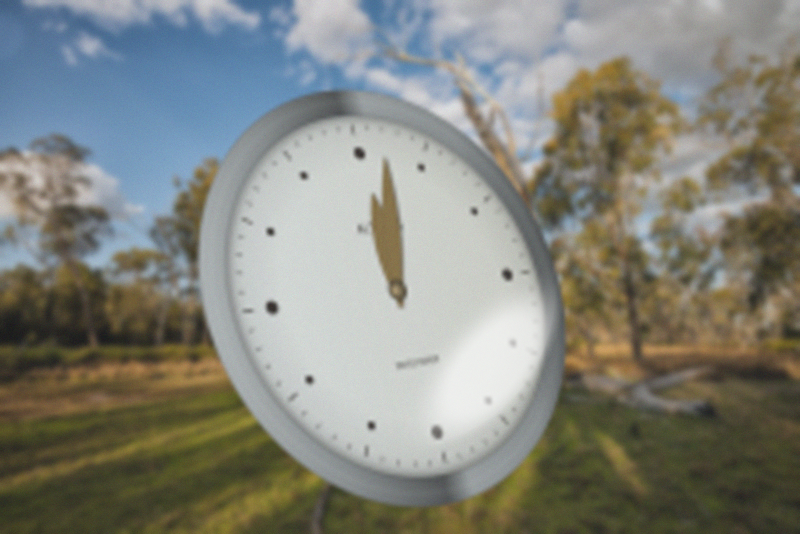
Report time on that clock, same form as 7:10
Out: 12:02
